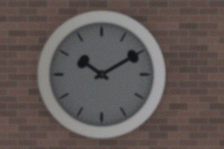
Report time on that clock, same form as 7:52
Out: 10:10
